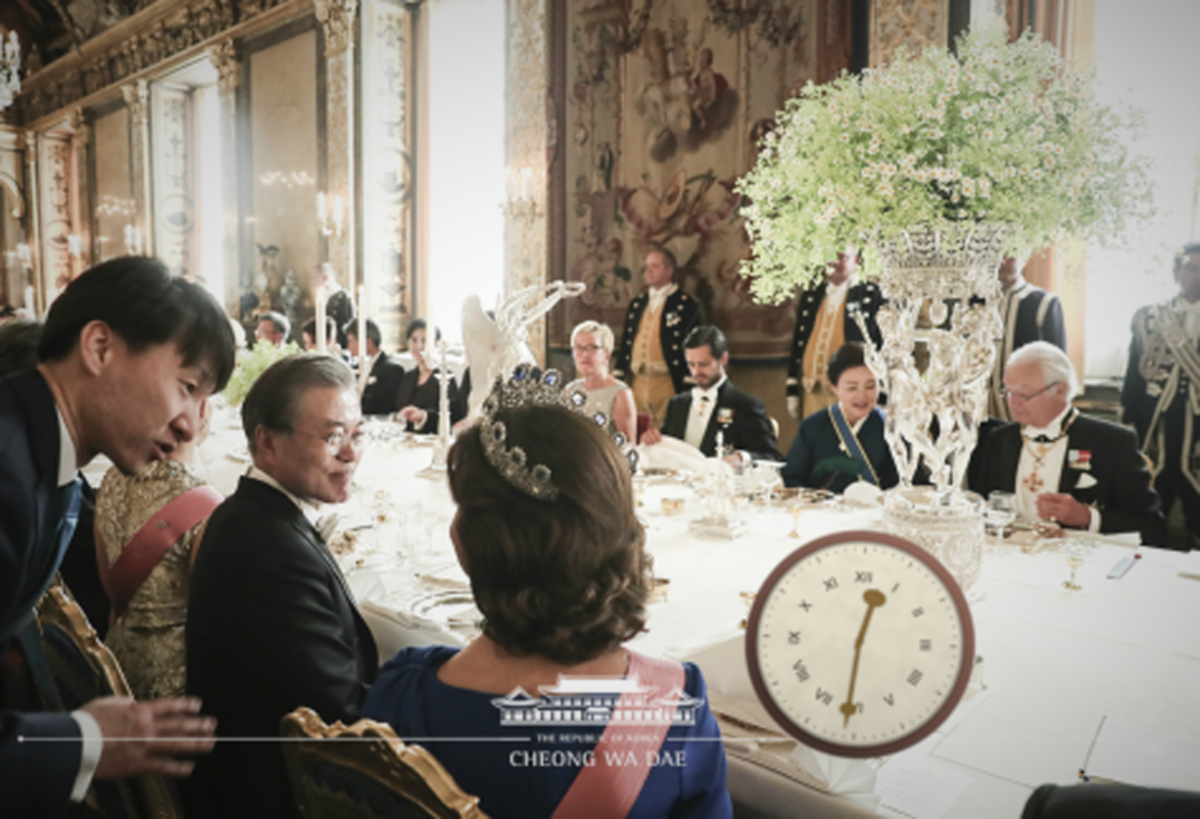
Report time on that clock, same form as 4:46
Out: 12:31
